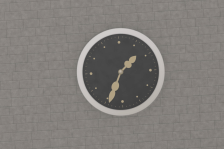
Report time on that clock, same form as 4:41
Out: 1:34
